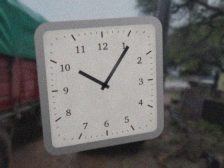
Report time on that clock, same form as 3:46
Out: 10:06
